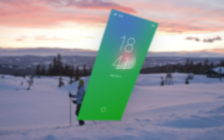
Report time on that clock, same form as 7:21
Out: 18:41
